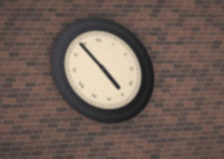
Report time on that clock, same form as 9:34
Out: 4:54
